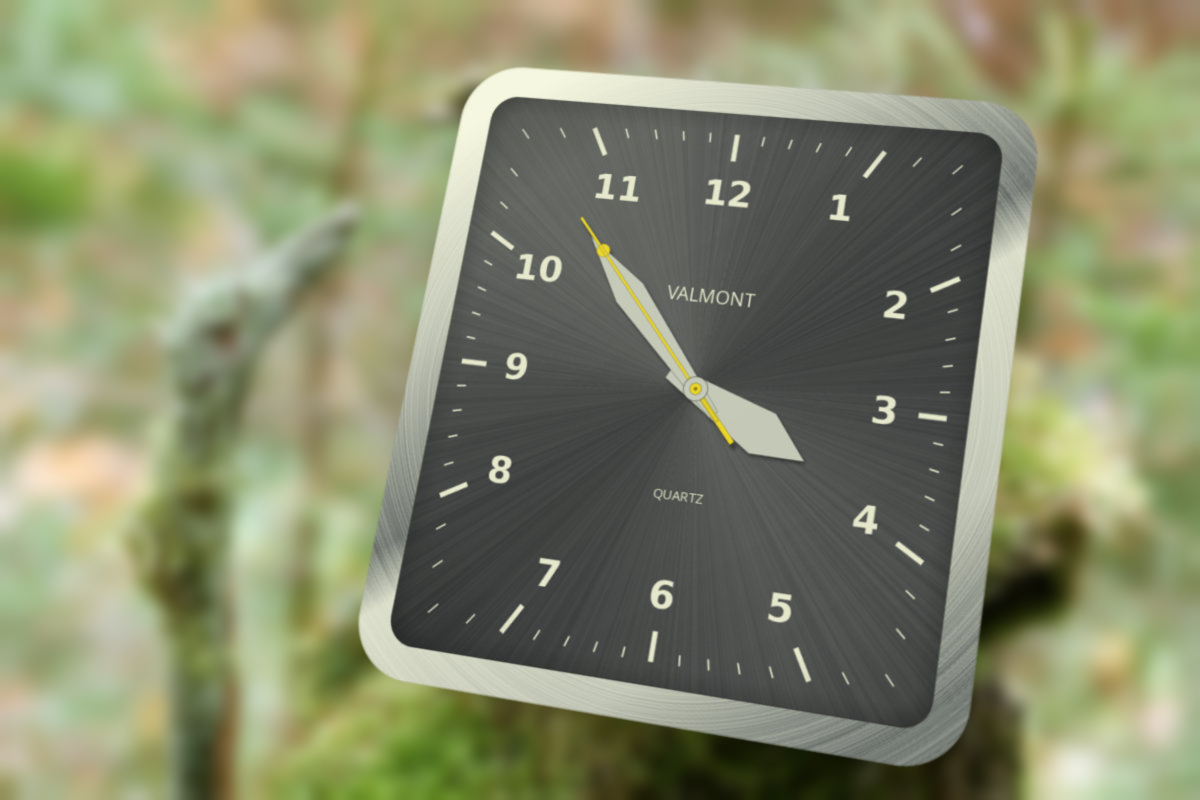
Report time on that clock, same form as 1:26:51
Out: 3:52:53
